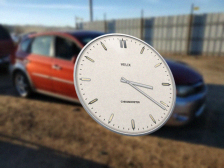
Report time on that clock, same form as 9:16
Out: 3:21
